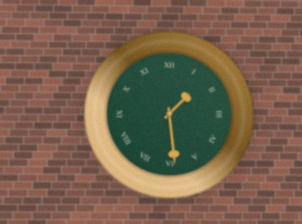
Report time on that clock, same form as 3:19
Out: 1:29
